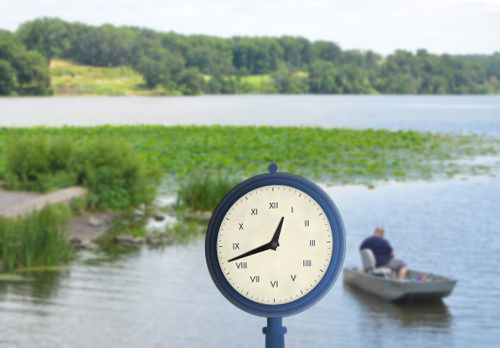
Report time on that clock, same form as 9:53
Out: 12:42
